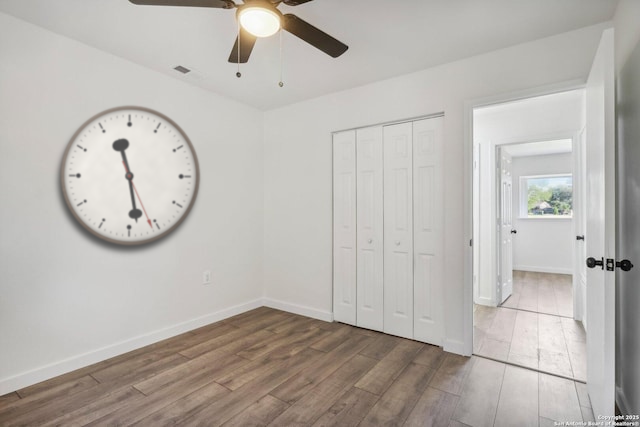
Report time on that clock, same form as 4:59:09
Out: 11:28:26
